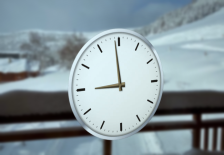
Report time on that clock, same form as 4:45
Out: 8:59
